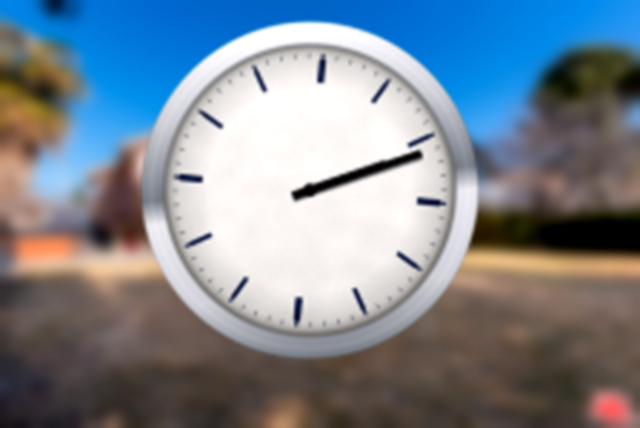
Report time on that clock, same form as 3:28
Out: 2:11
